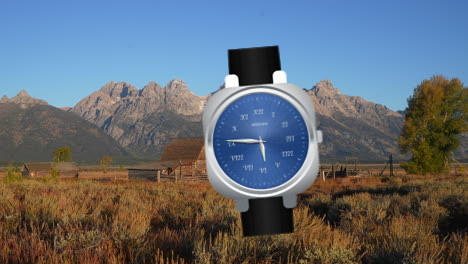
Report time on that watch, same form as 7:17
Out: 5:46
